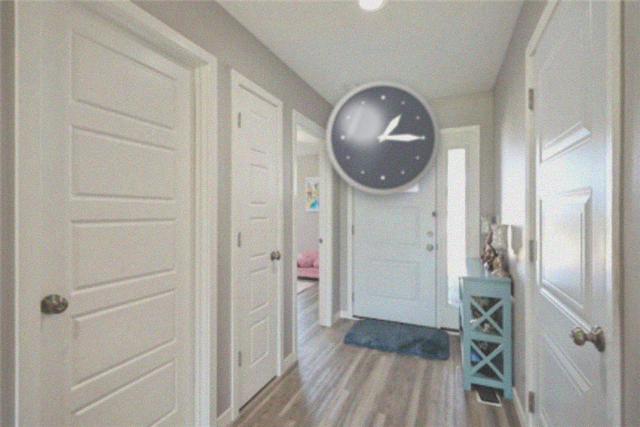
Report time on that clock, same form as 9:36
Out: 1:15
